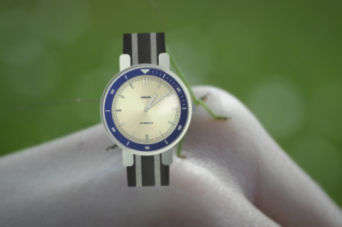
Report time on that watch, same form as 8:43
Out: 1:09
